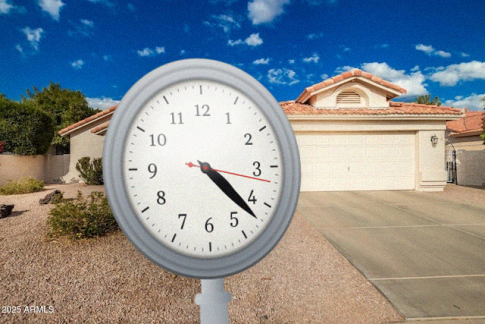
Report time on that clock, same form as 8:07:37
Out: 4:22:17
